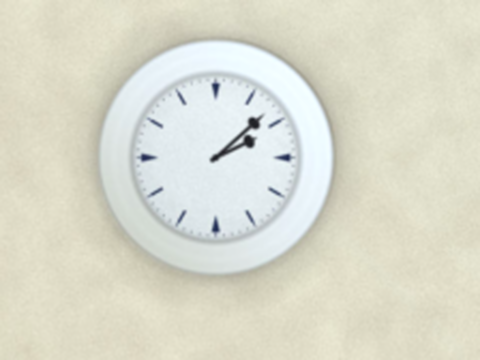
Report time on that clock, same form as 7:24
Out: 2:08
